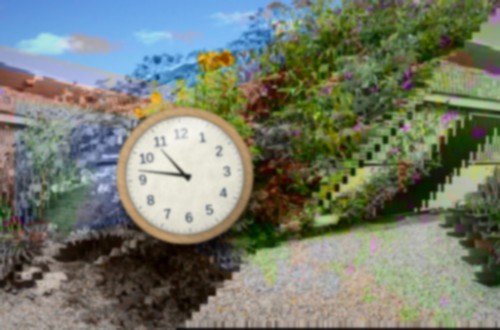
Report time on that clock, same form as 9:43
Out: 10:47
